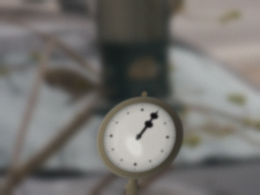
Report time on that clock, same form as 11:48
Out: 1:05
